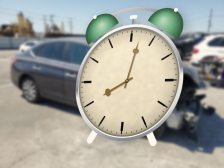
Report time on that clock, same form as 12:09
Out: 8:02
